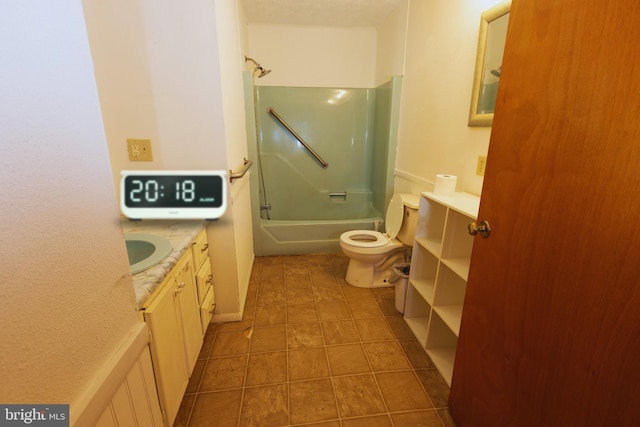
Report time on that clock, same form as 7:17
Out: 20:18
